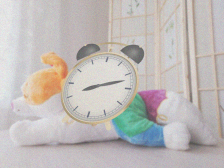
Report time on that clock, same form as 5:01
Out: 8:12
